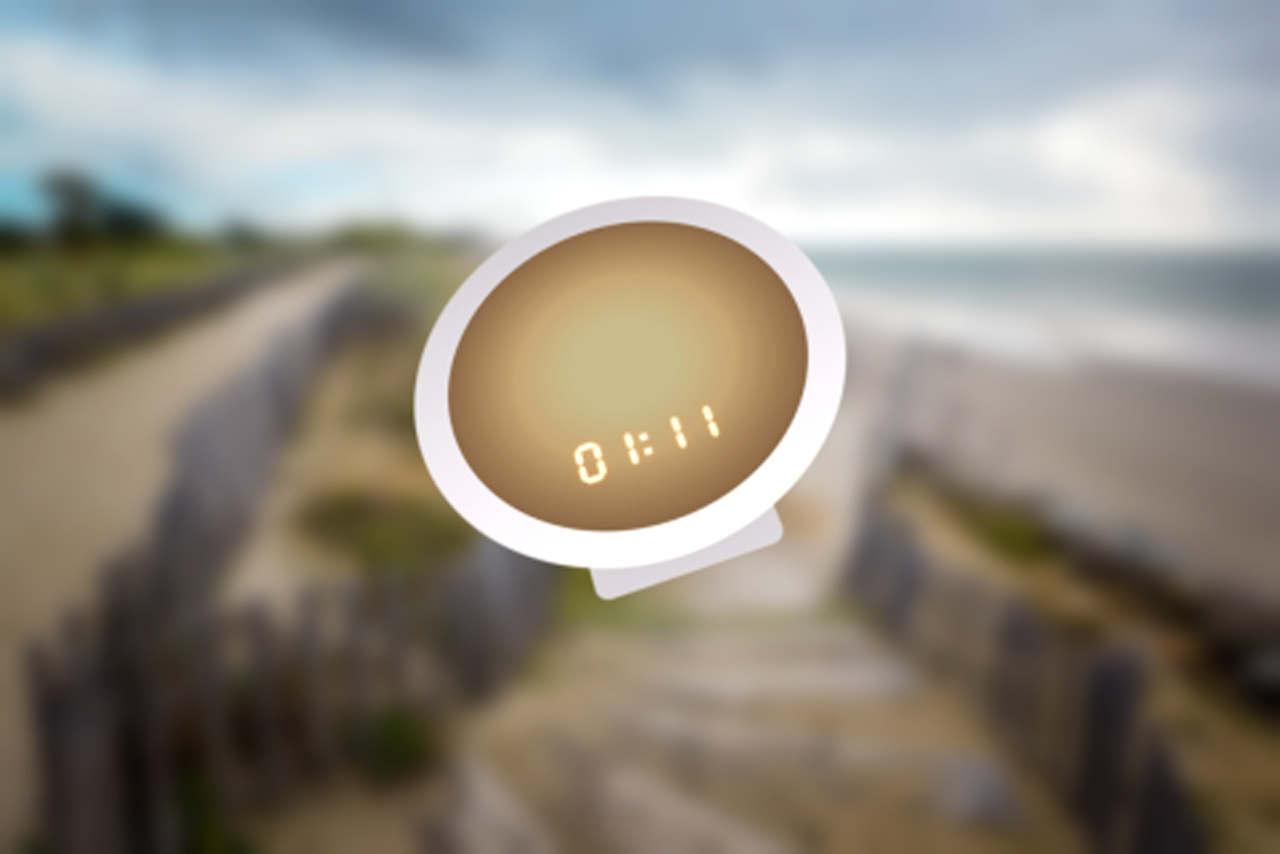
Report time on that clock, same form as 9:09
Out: 1:11
